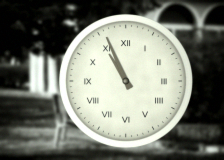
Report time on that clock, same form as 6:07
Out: 10:56
